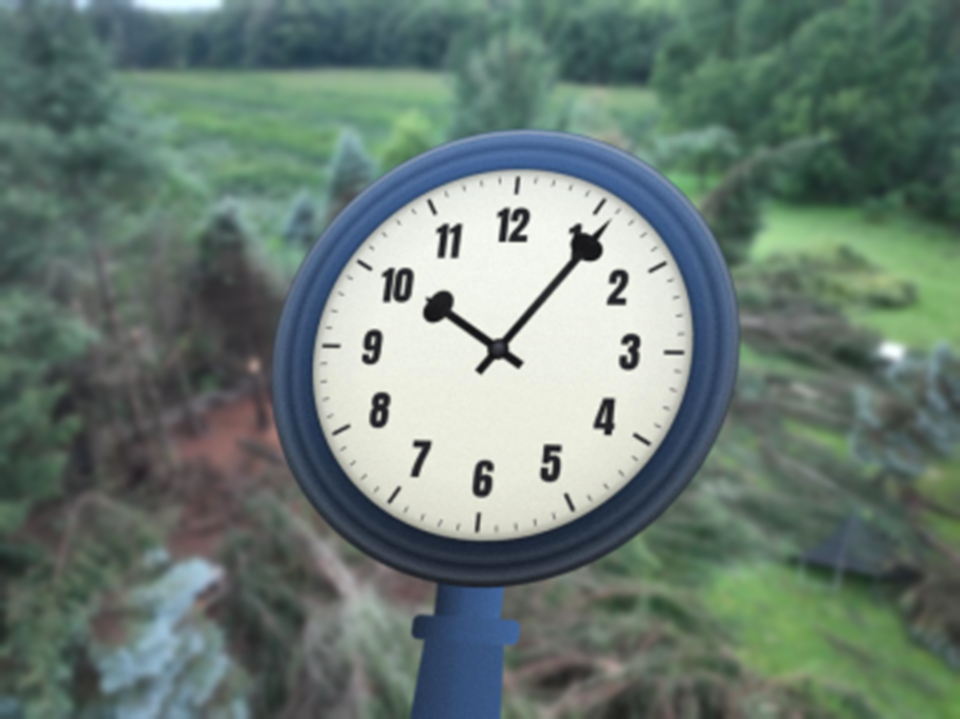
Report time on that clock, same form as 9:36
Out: 10:06
